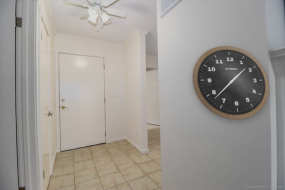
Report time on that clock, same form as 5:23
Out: 1:38
